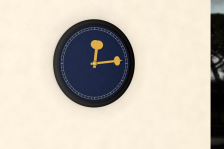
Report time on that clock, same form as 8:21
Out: 12:14
